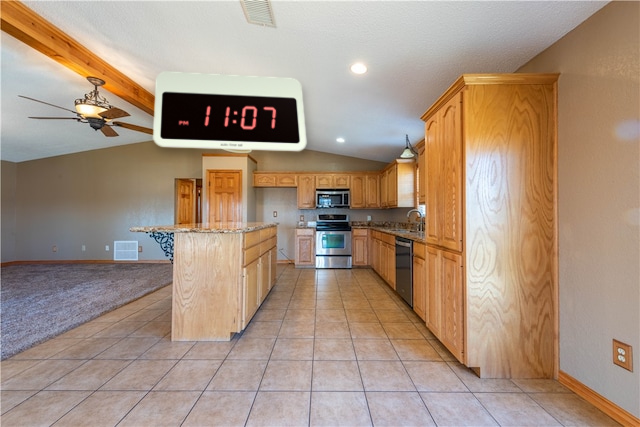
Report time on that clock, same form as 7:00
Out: 11:07
